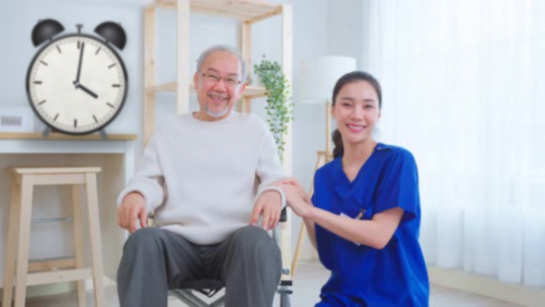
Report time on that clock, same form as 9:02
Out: 4:01
